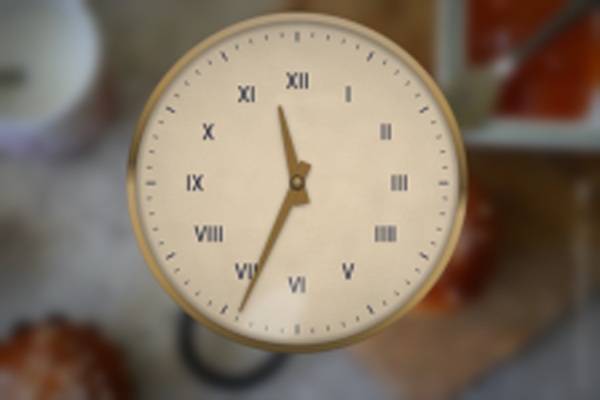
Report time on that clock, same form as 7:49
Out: 11:34
